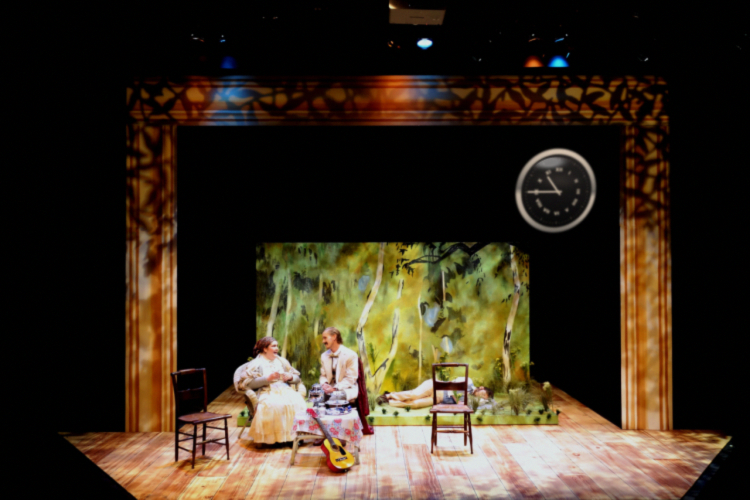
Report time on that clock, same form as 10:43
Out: 10:45
